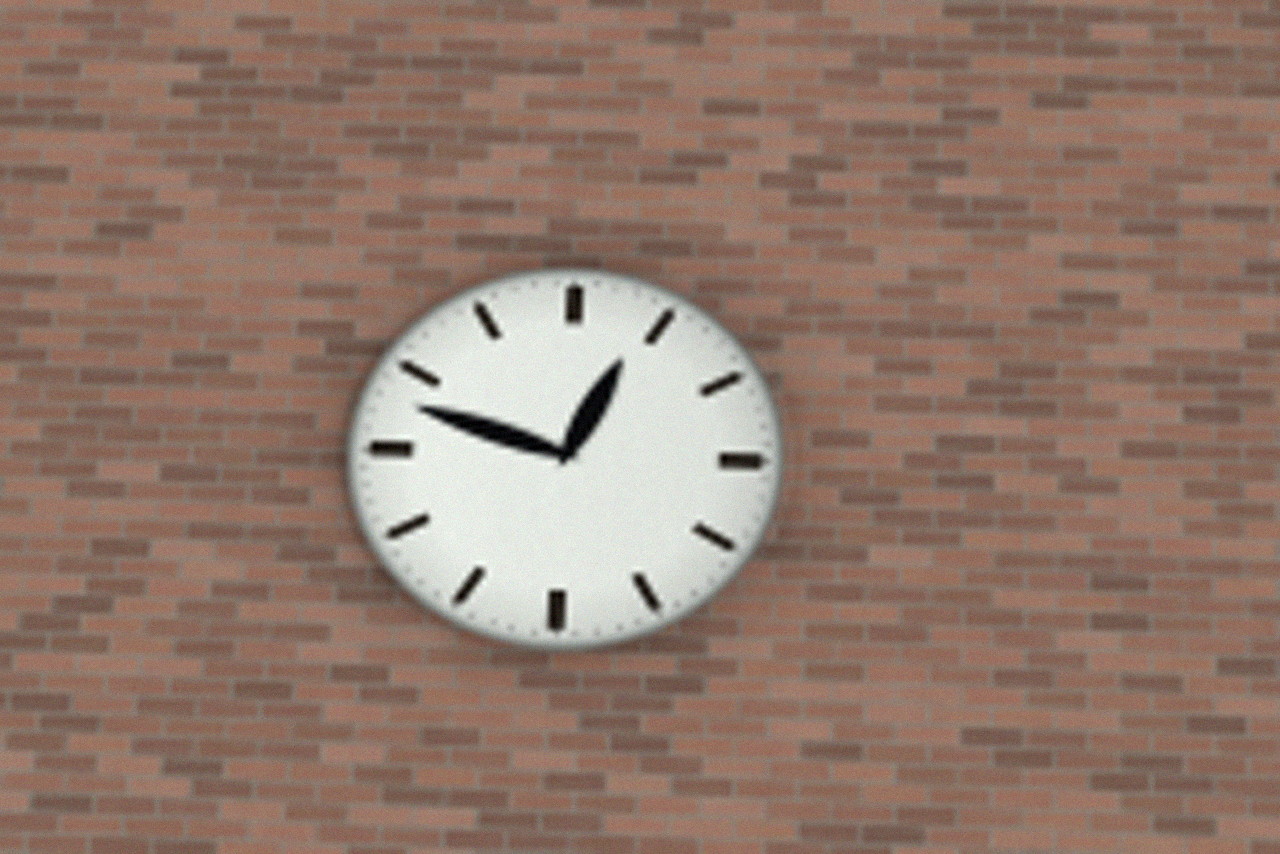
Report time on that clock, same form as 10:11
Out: 12:48
